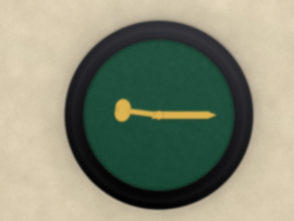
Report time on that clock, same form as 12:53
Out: 9:15
